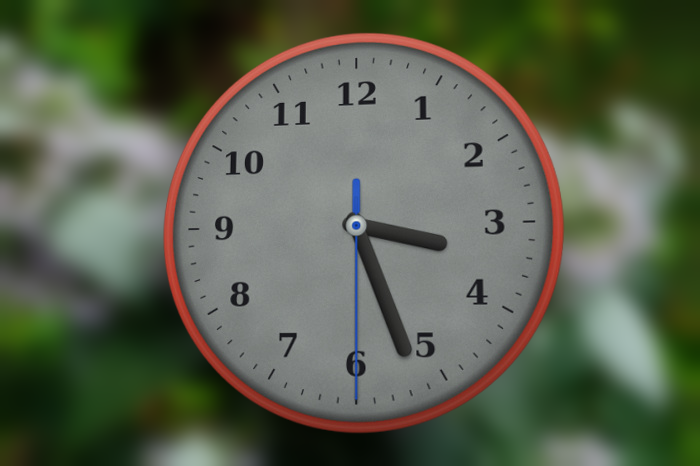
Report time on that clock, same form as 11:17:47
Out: 3:26:30
